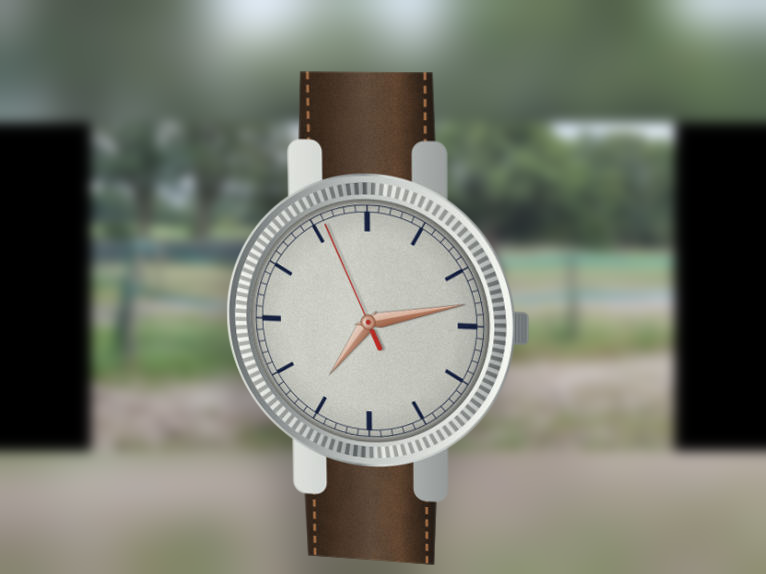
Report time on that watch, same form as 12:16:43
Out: 7:12:56
